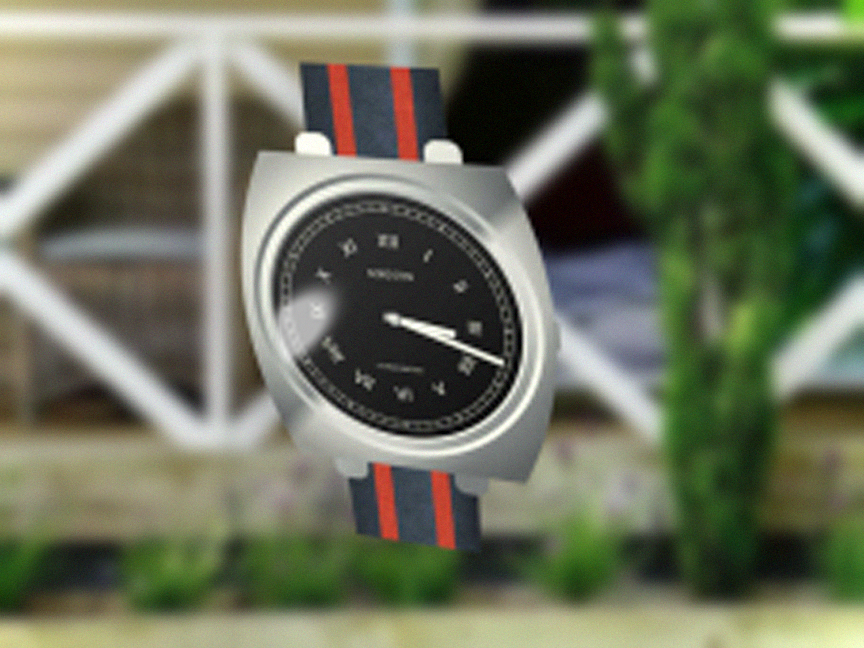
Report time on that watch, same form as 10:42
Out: 3:18
